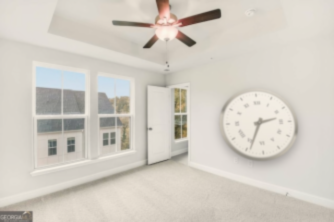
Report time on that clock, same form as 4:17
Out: 2:34
